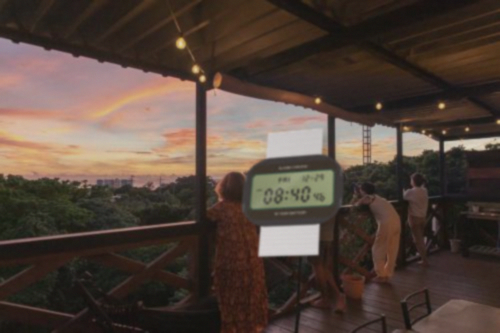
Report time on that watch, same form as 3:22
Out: 8:40
